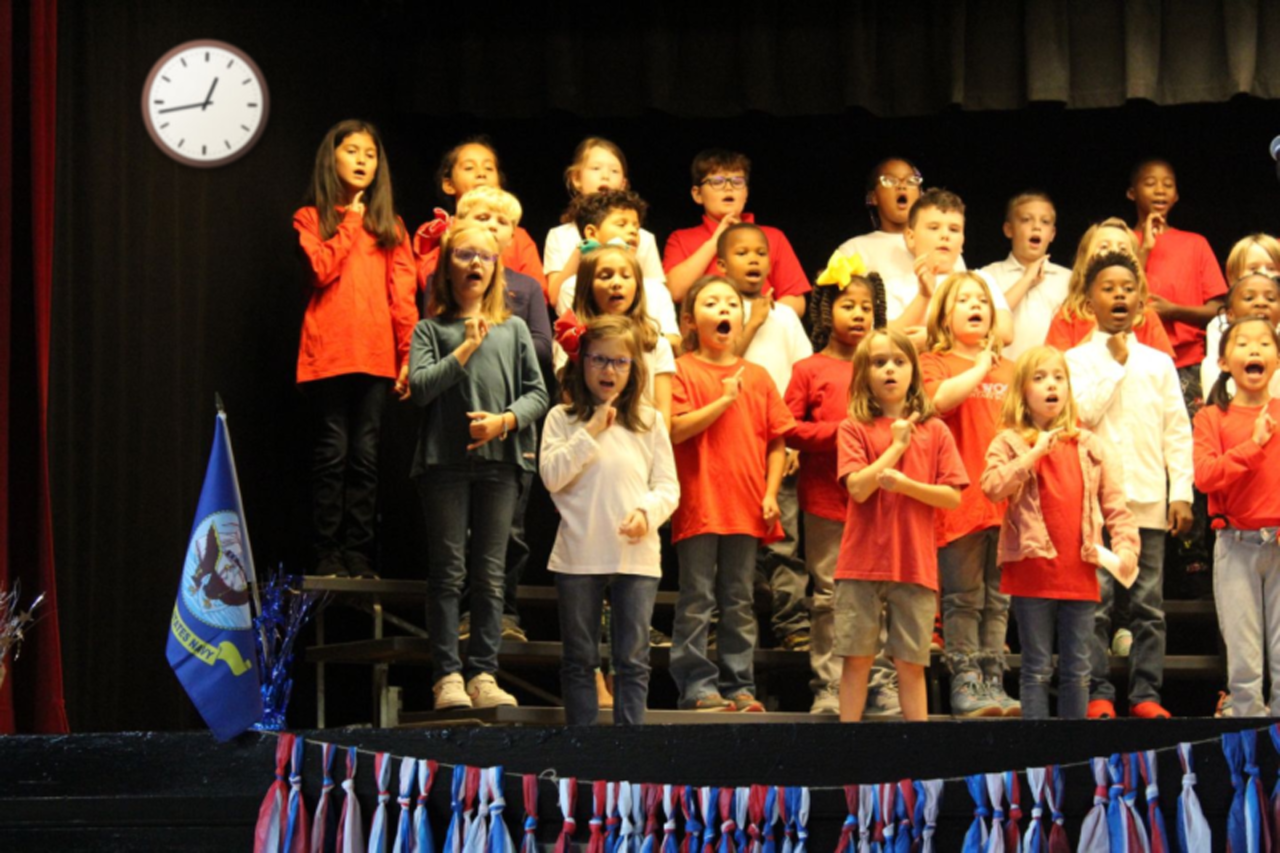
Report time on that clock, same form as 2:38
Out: 12:43
